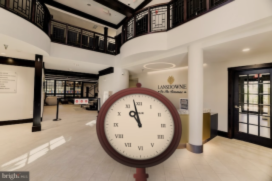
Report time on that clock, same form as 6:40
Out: 10:58
